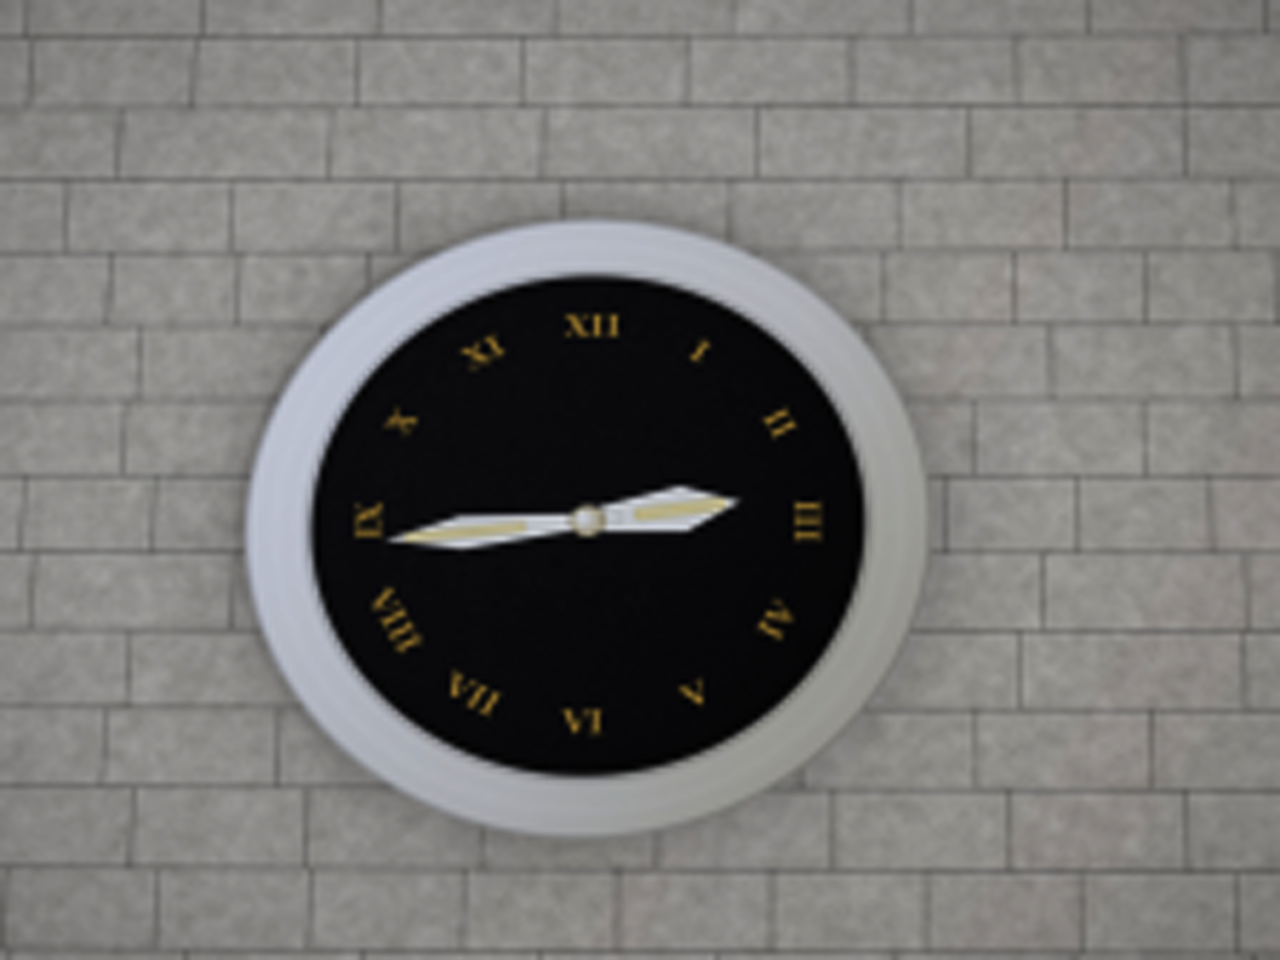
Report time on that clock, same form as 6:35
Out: 2:44
